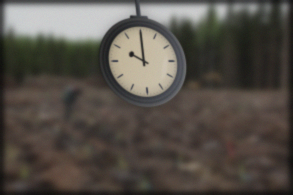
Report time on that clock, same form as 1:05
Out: 10:00
